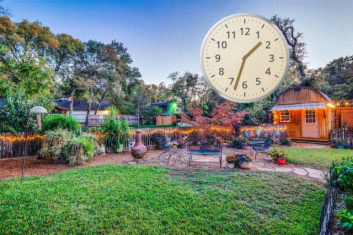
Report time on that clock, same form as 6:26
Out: 1:33
